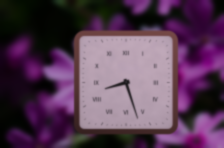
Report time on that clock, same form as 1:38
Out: 8:27
